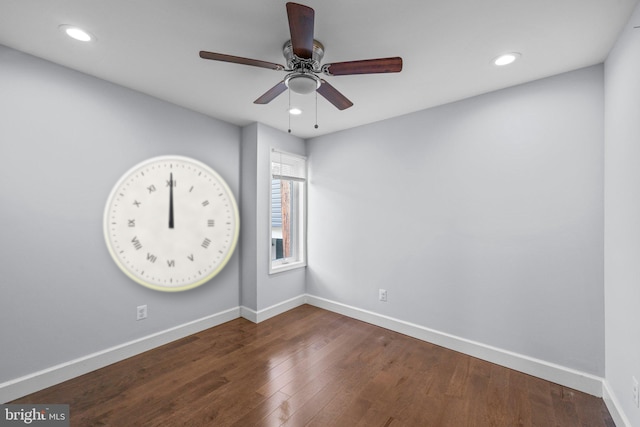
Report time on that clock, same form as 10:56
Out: 12:00
